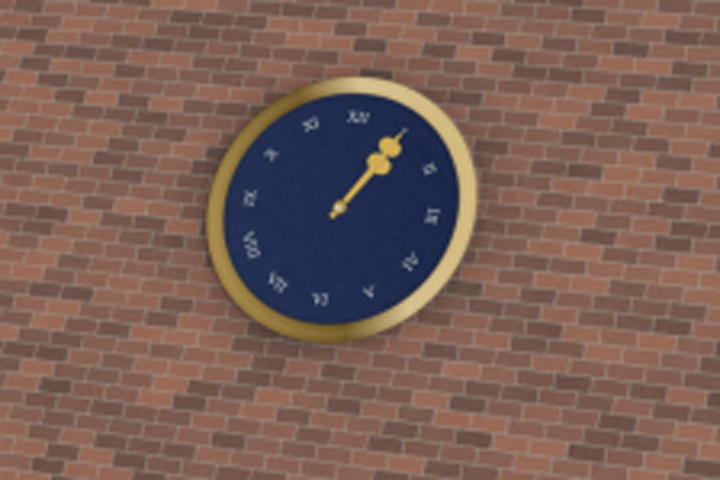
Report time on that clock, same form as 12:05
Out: 1:05
